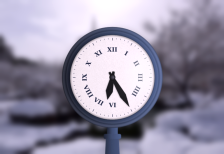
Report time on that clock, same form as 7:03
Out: 6:25
